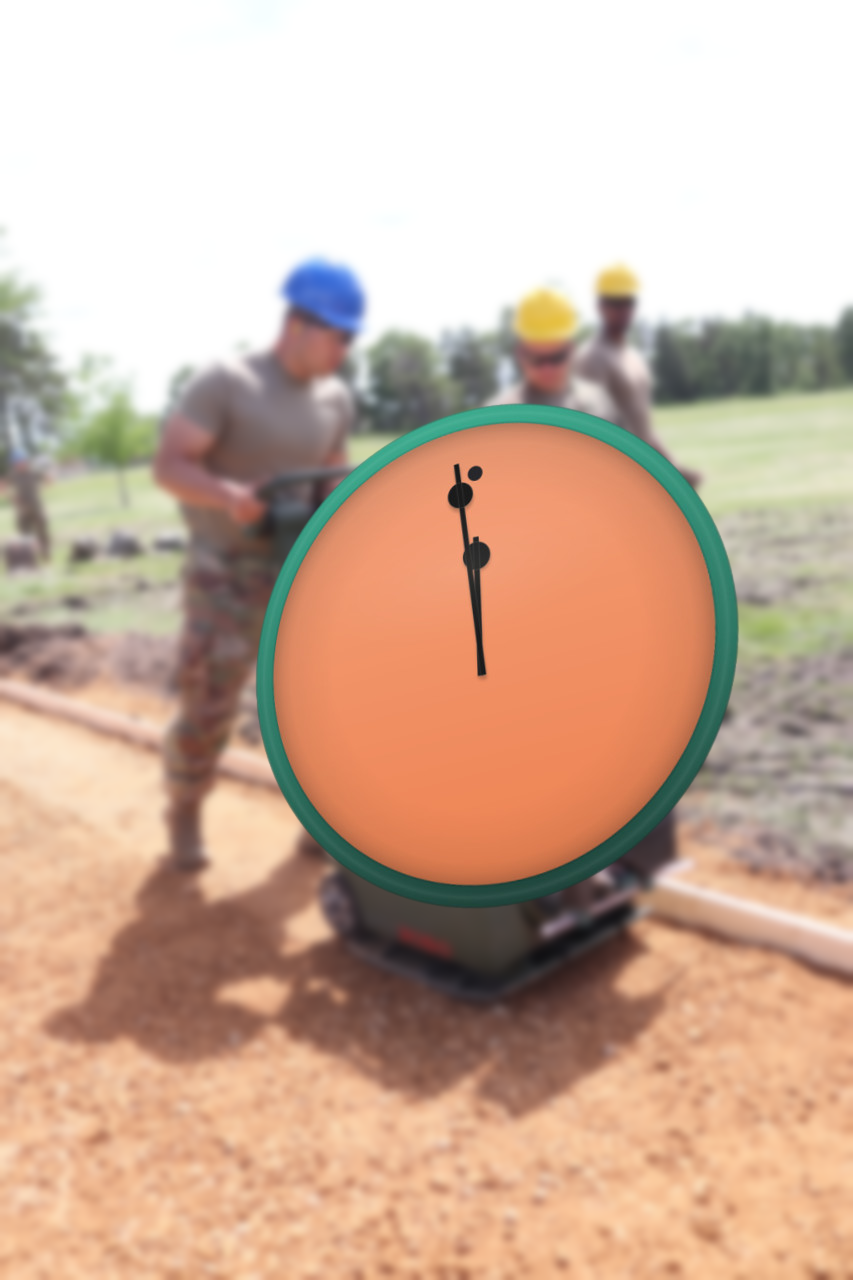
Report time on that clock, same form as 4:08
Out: 11:59
